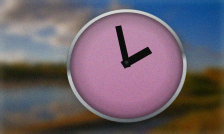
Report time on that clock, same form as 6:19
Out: 1:58
